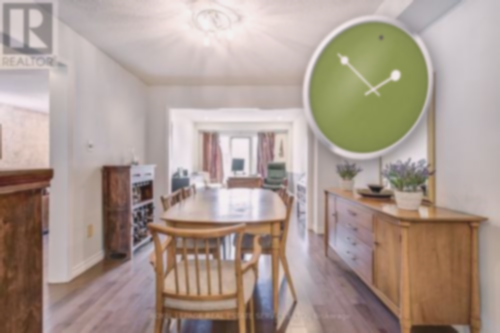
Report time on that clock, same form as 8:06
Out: 1:51
